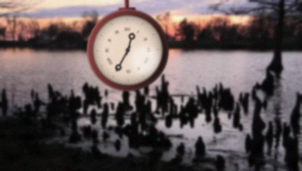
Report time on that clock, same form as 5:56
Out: 12:35
